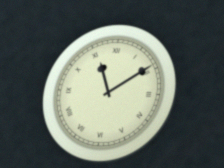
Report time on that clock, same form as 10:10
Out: 11:09
